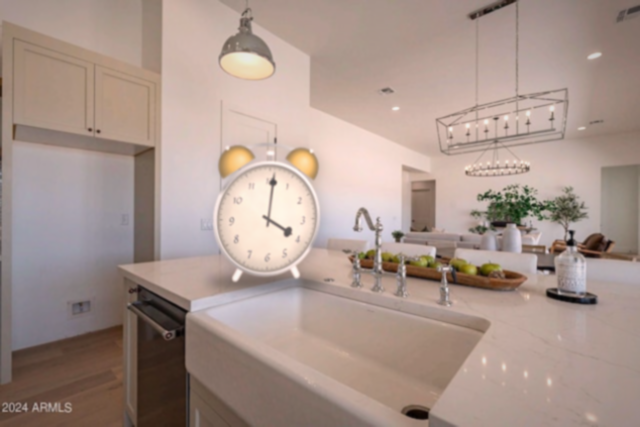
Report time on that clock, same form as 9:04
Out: 4:01
